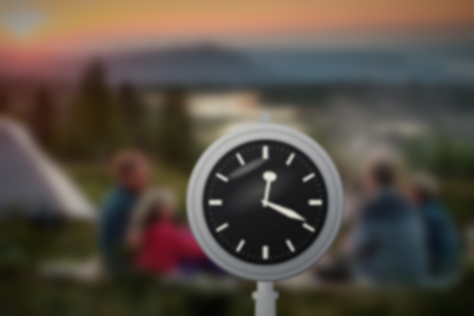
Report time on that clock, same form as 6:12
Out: 12:19
